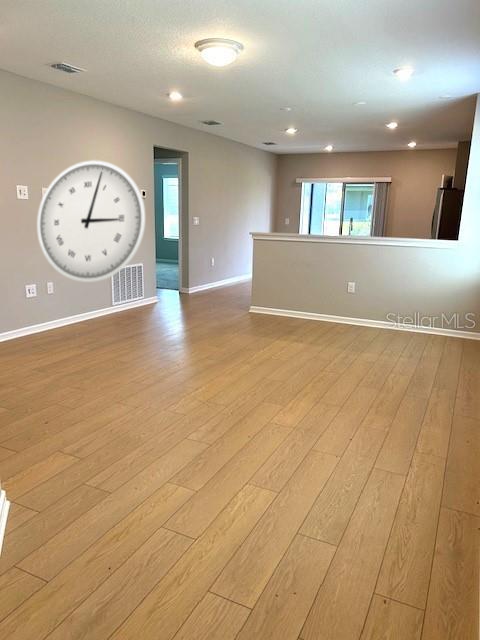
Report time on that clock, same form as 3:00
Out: 3:03
